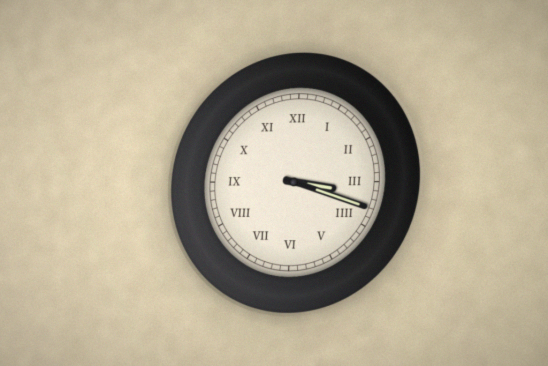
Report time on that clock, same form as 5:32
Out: 3:18
